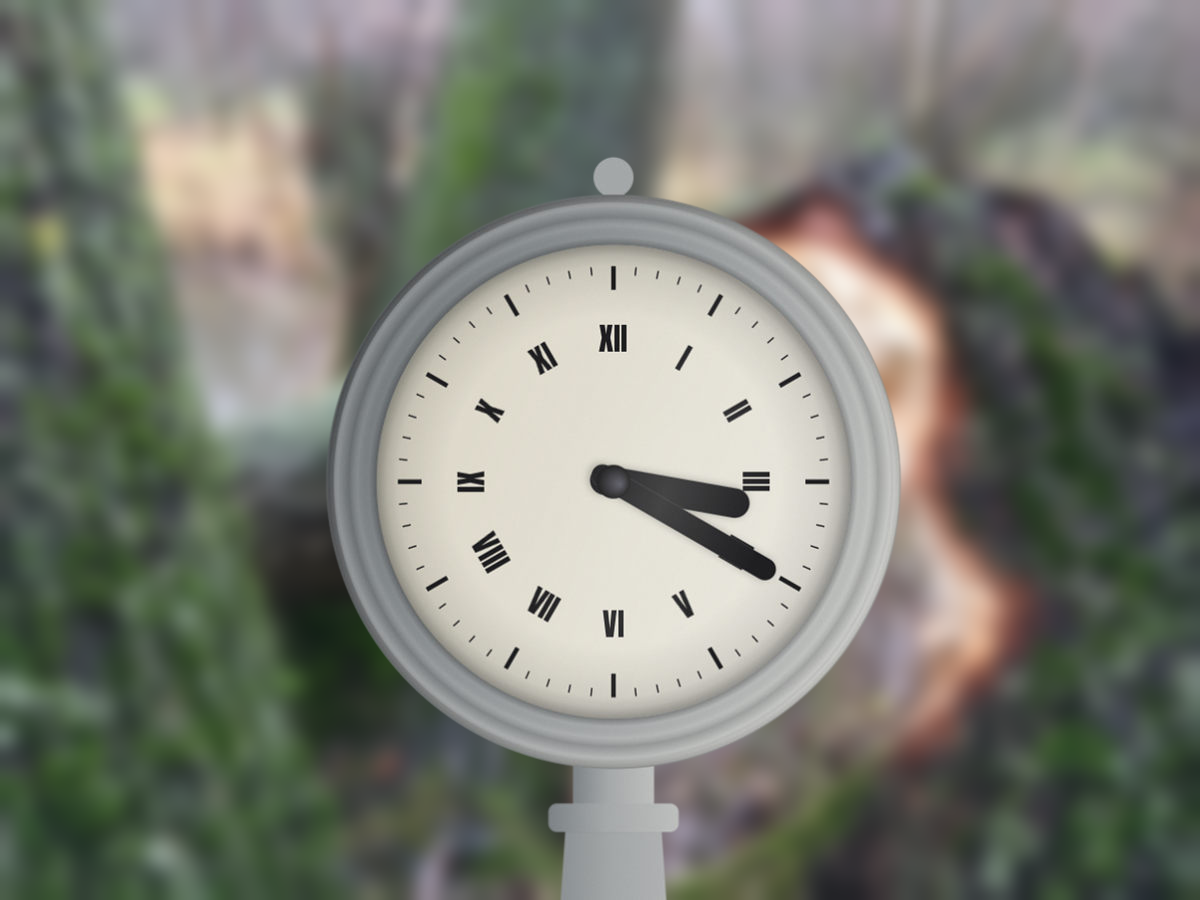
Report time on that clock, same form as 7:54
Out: 3:20
